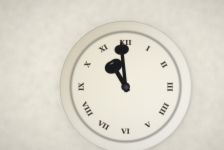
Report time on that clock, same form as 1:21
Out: 10:59
